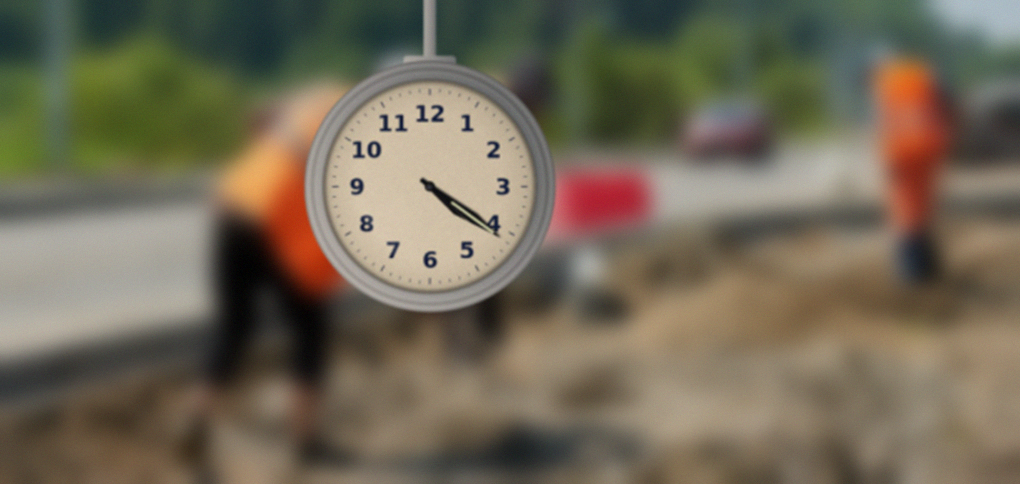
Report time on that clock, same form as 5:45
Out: 4:21
